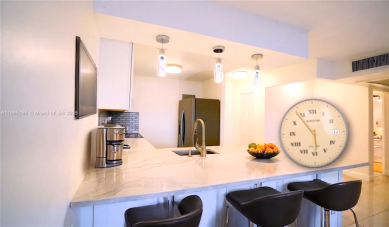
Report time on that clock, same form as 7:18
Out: 5:54
